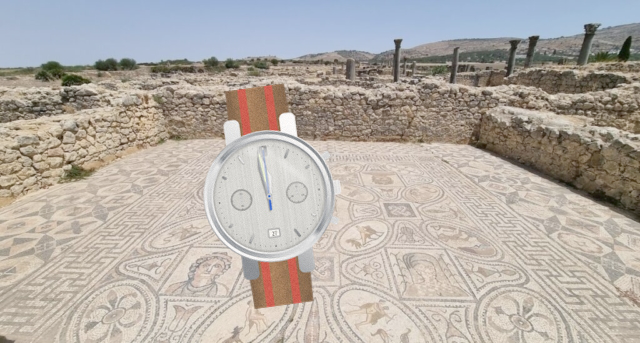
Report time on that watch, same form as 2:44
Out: 11:59
